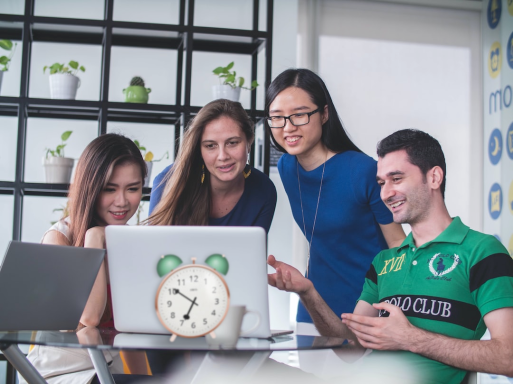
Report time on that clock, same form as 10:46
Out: 6:51
